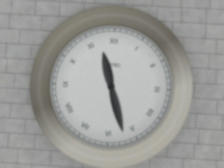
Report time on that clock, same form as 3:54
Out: 11:27
